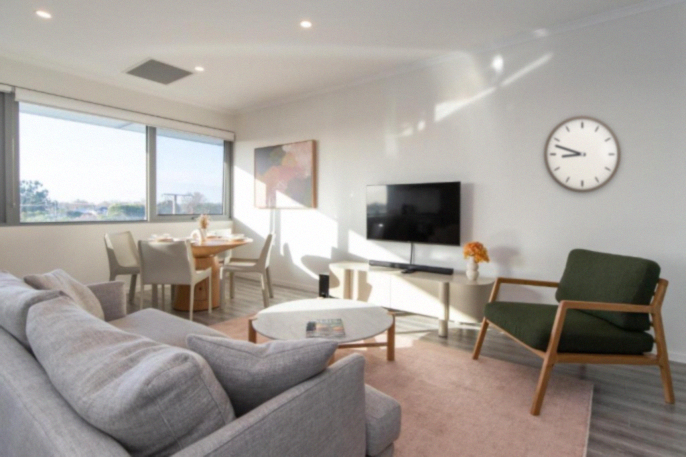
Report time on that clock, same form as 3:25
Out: 8:48
